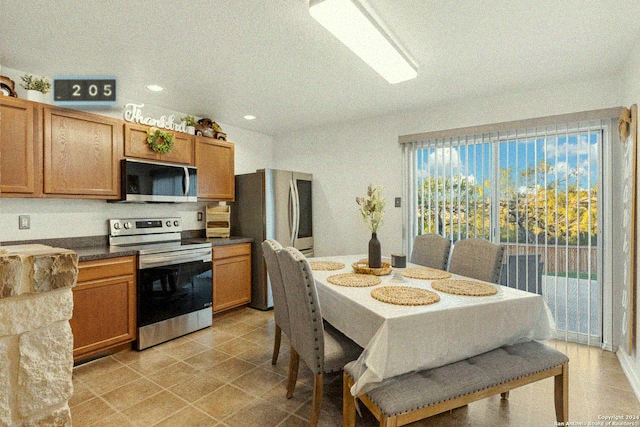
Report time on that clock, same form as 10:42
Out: 2:05
